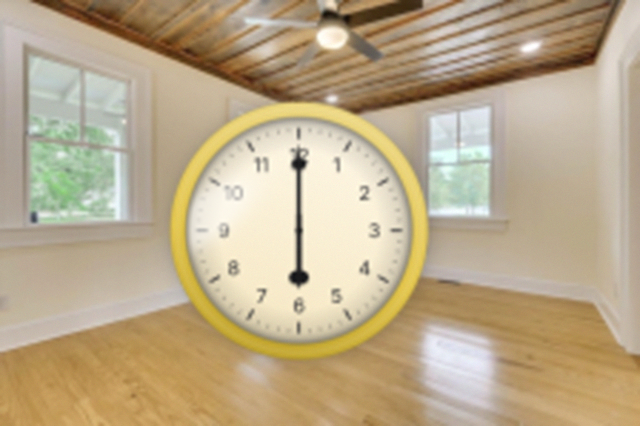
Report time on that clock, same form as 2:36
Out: 6:00
